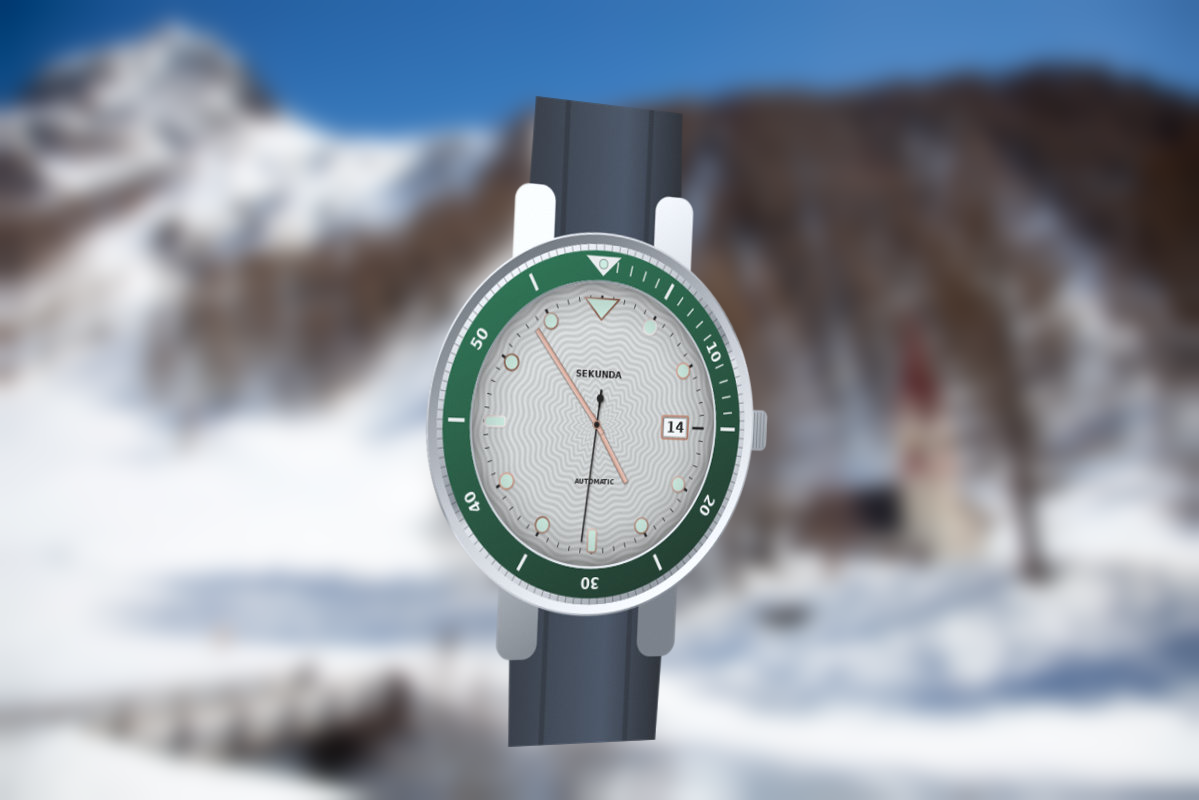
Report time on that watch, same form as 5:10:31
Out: 4:53:31
